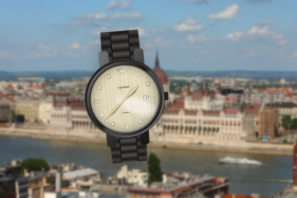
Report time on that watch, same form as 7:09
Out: 1:38
